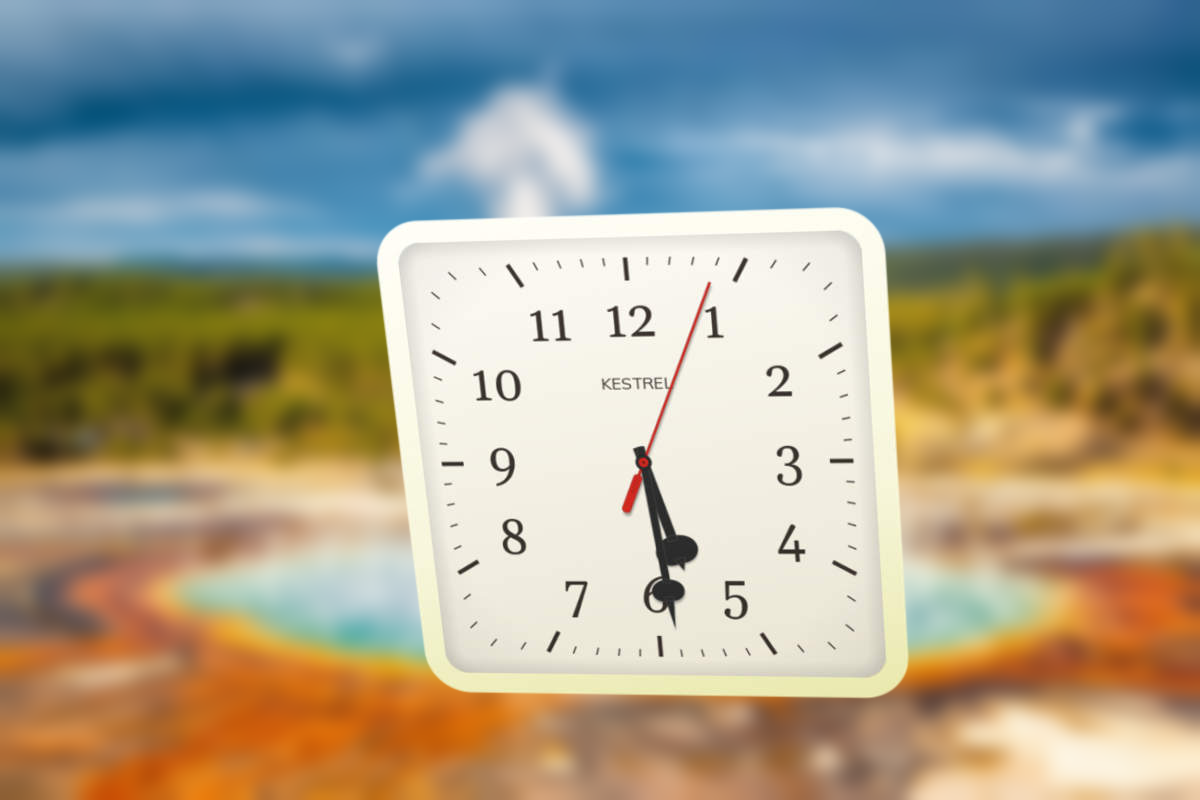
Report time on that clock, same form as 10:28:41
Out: 5:29:04
